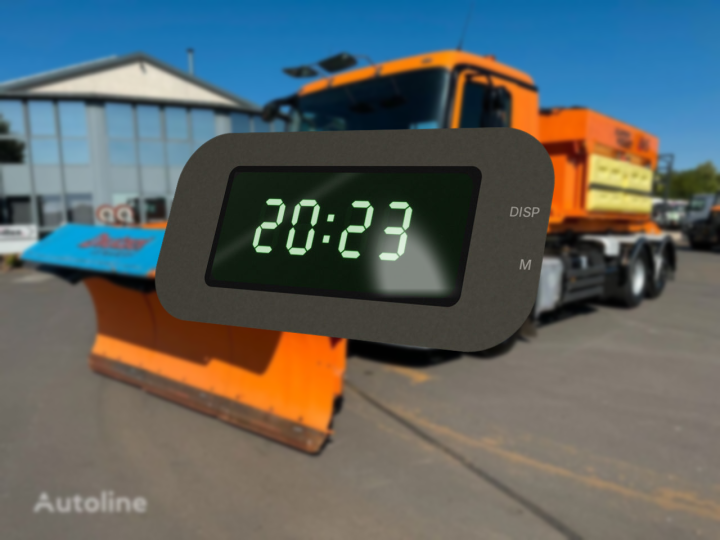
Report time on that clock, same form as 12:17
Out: 20:23
